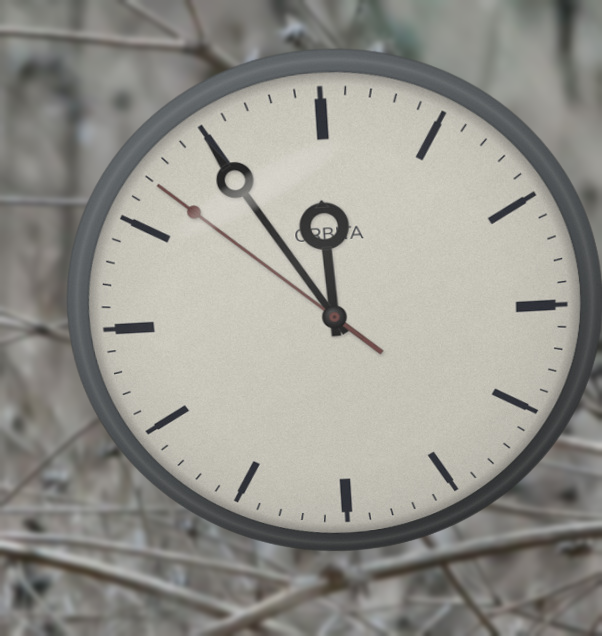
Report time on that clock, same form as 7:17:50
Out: 11:54:52
